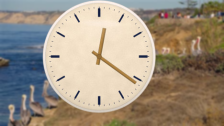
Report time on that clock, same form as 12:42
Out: 12:21
